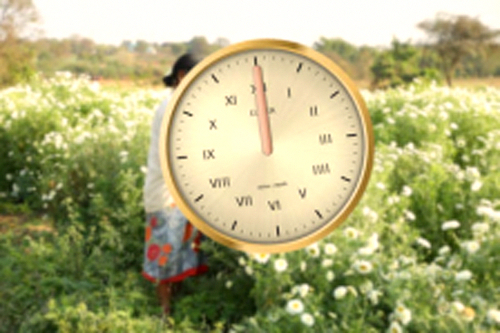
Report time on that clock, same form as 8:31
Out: 12:00
